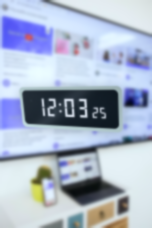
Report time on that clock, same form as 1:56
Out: 12:03
